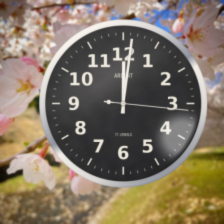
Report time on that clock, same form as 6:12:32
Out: 12:01:16
